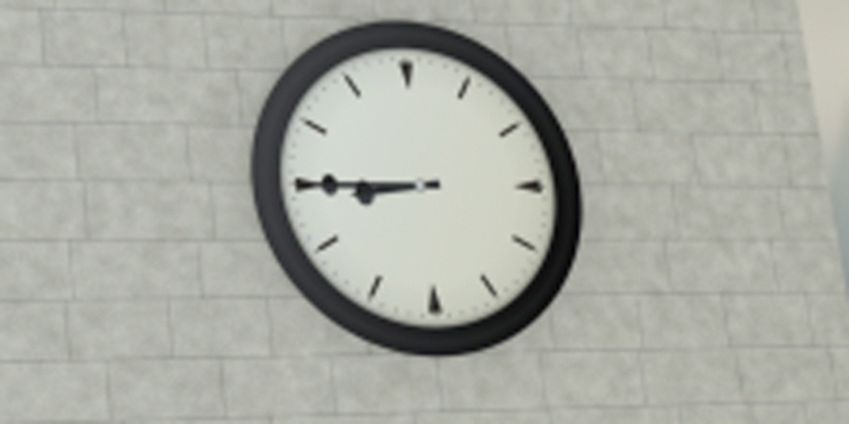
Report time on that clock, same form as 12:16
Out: 8:45
